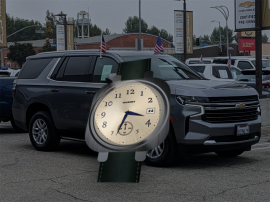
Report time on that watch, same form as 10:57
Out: 3:33
